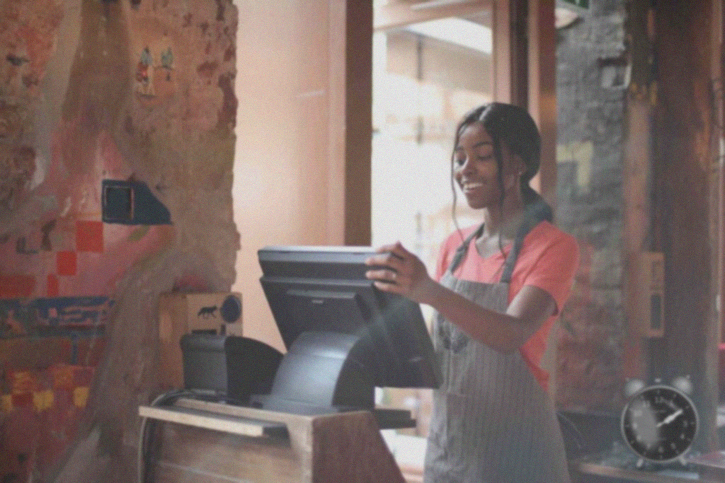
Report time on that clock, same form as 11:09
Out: 2:10
